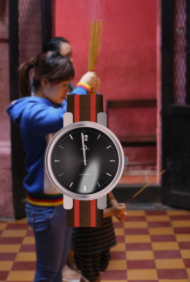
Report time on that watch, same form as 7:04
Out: 11:59
